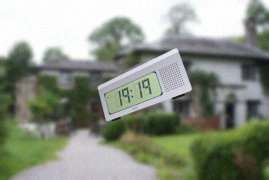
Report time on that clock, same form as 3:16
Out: 19:19
